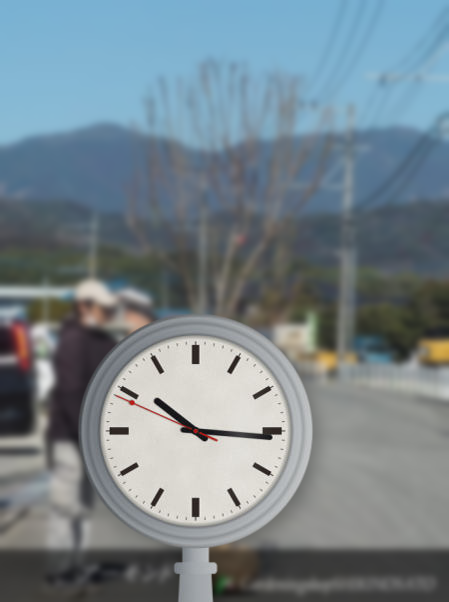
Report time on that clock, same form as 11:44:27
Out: 10:15:49
